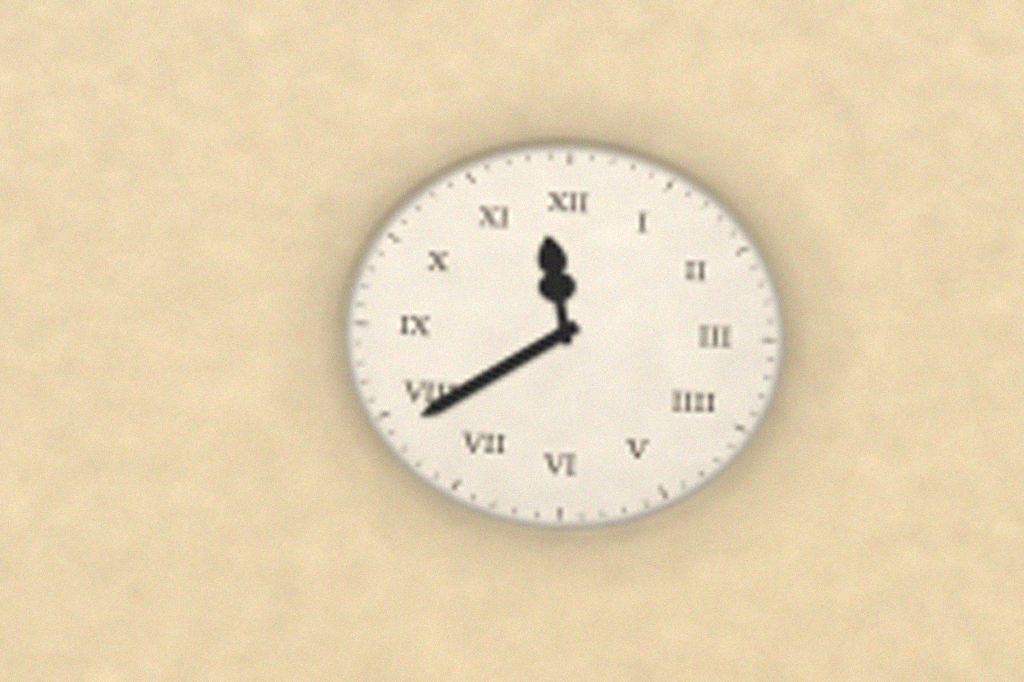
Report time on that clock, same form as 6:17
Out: 11:39
